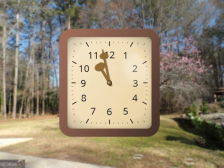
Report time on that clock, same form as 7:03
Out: 10:58
